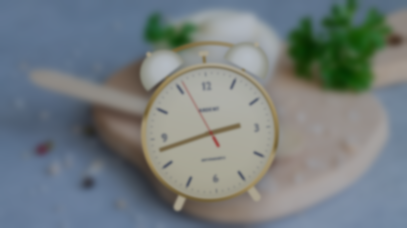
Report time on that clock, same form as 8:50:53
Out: 2:42:56
